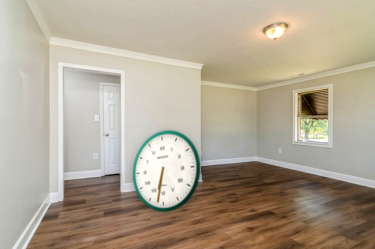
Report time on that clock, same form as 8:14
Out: 6:32
